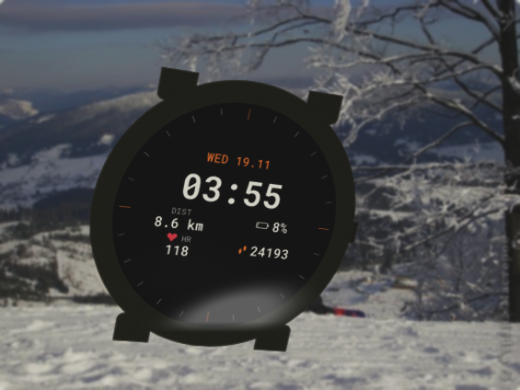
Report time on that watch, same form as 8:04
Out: 3:55
